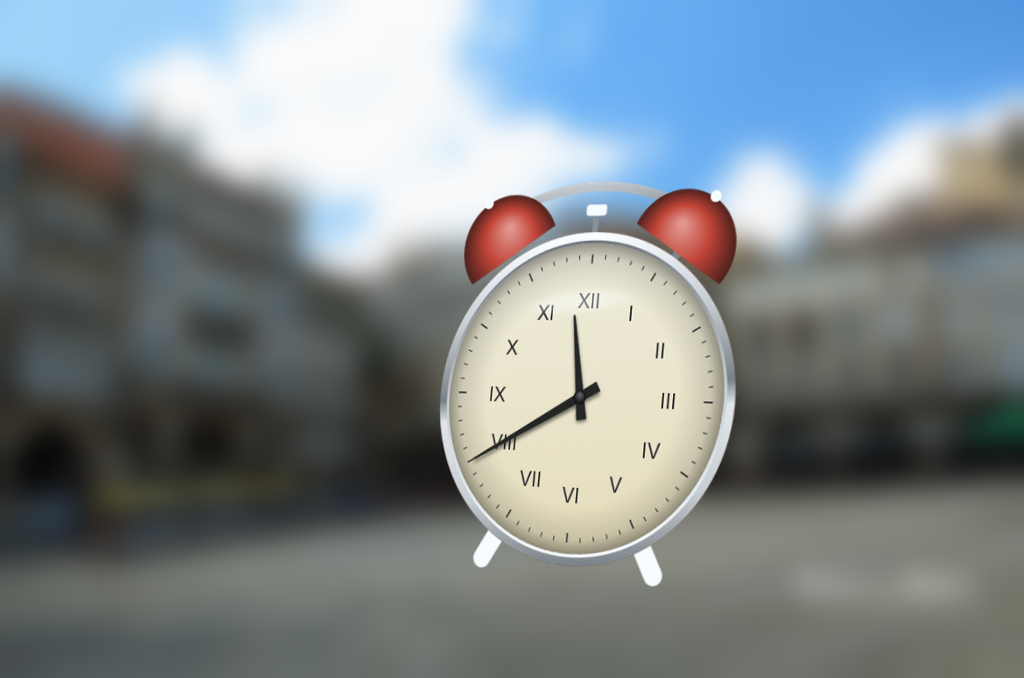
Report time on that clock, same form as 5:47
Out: 11:40
